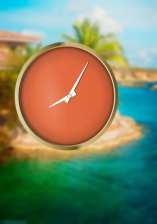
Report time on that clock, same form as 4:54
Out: 8:05
